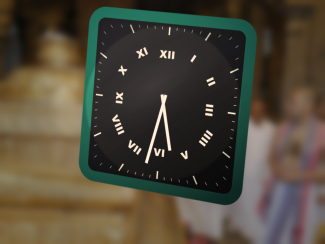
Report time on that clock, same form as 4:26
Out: 5:32
